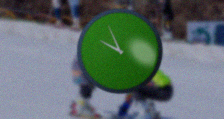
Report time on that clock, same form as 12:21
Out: 9:56
